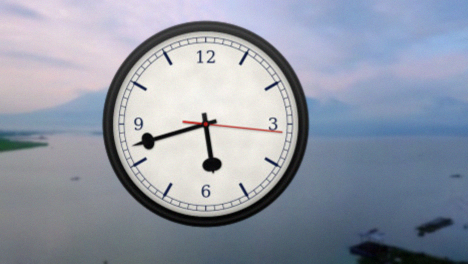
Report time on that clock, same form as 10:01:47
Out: 5:42:16
